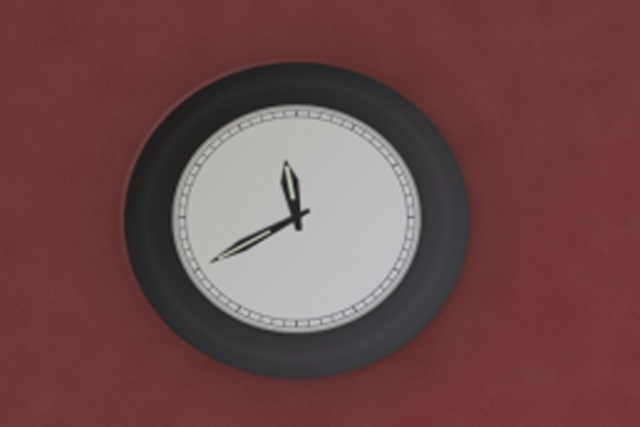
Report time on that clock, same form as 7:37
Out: 11:40
